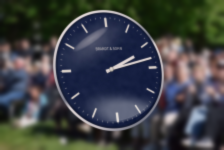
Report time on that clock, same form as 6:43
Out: 2:13
